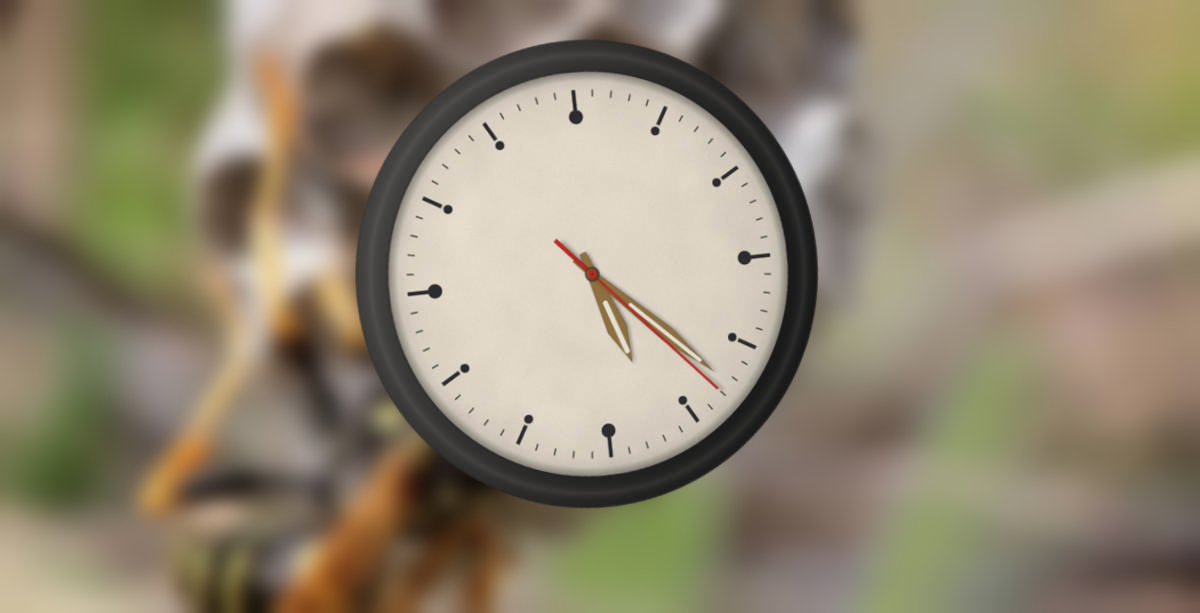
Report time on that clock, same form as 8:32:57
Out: 5:22:23
